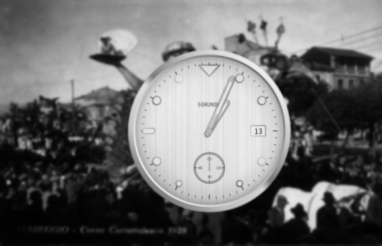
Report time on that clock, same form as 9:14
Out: 1:04
